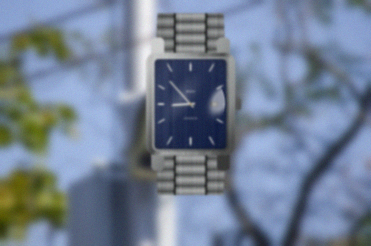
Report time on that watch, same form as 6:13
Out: 8:53
